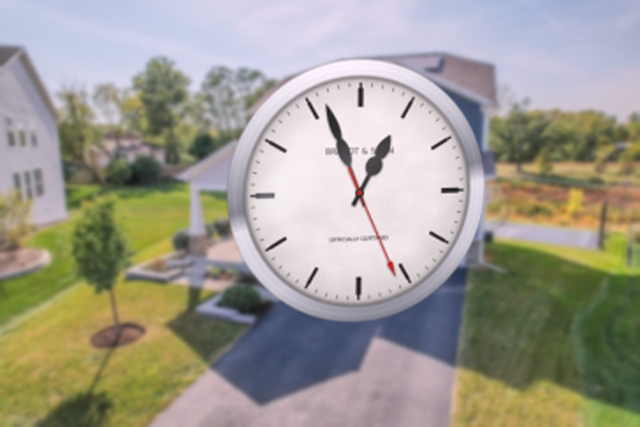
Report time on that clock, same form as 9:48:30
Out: 12:56:26
